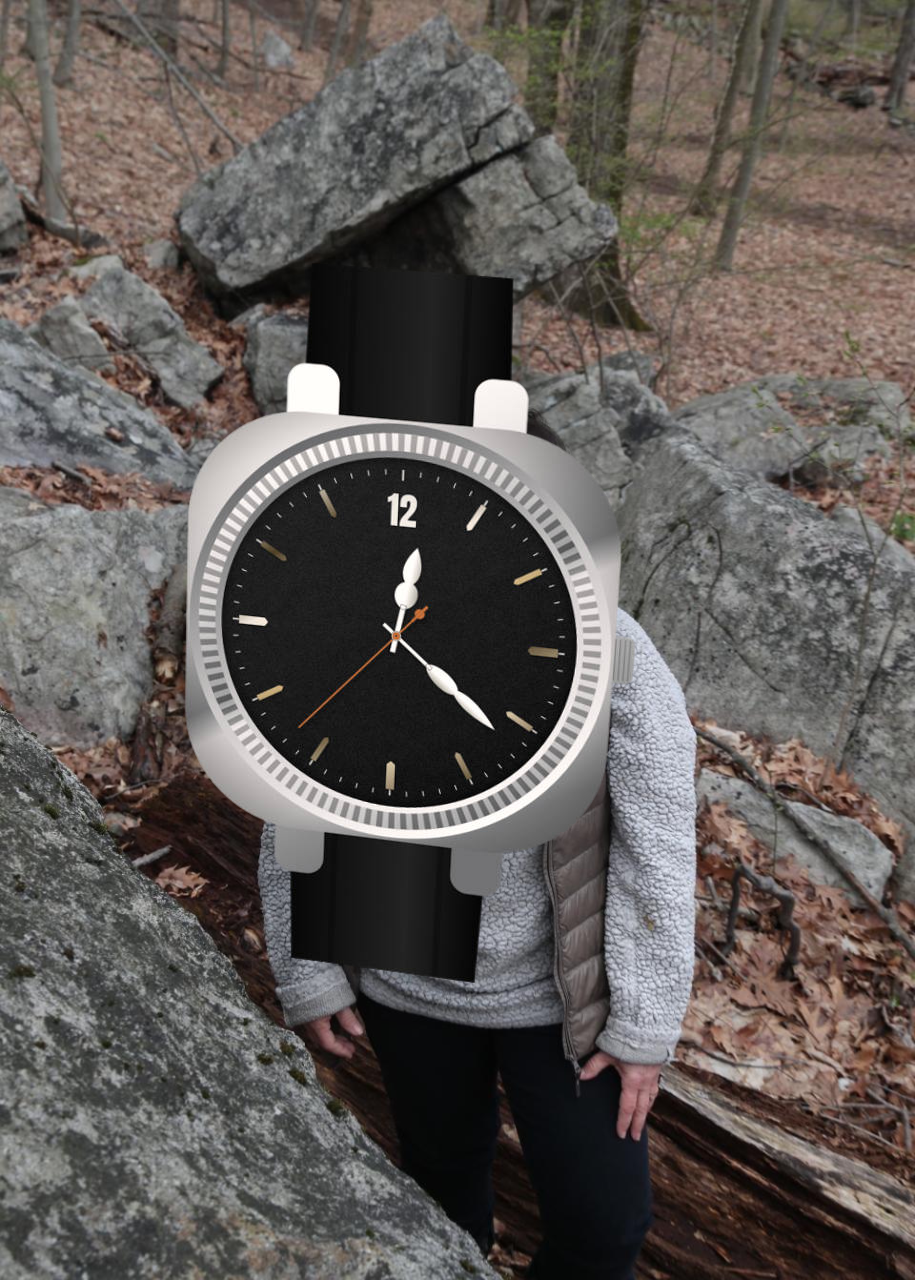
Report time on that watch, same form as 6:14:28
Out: 12:21:37
